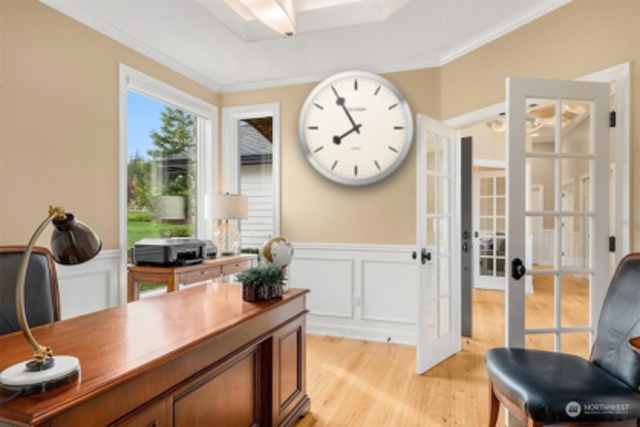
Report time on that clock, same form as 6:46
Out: 7:55
